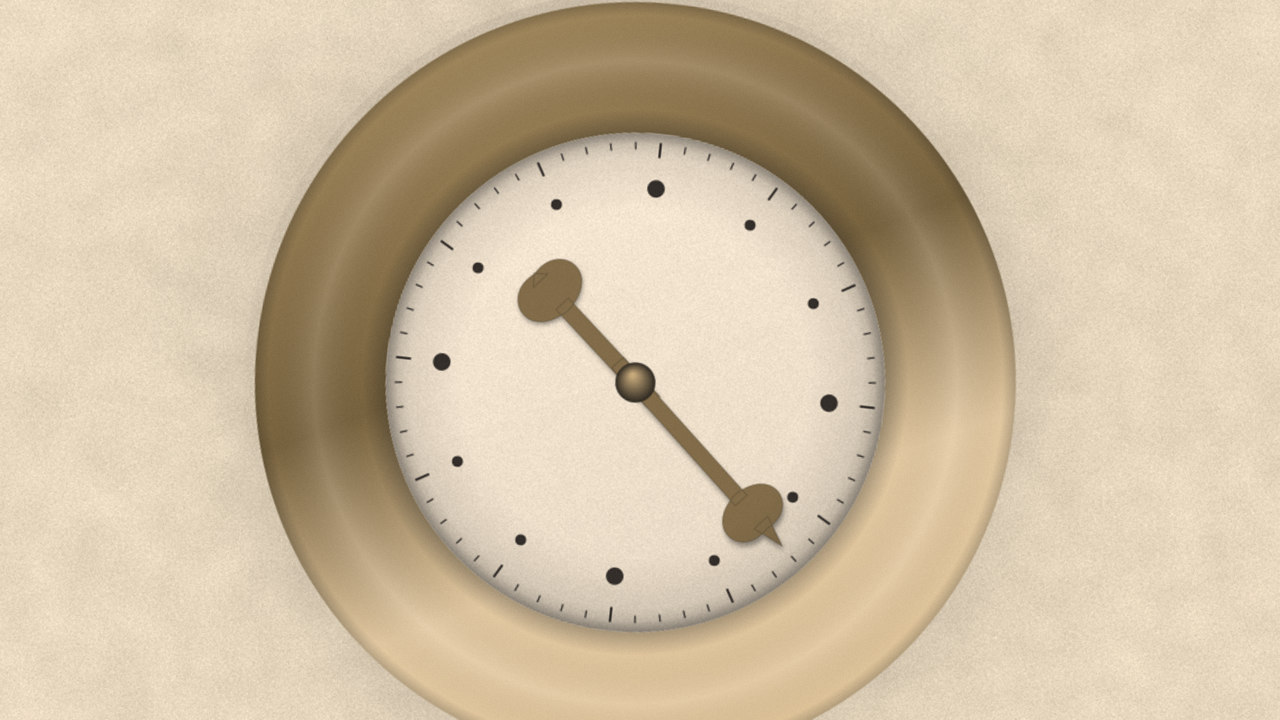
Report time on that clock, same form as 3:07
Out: 10:22
